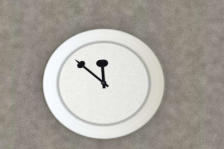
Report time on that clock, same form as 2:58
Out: 11:52
